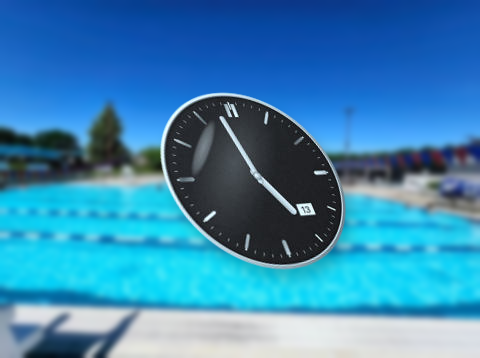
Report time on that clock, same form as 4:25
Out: 4:58
